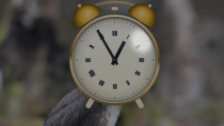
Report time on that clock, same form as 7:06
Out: 12:55
